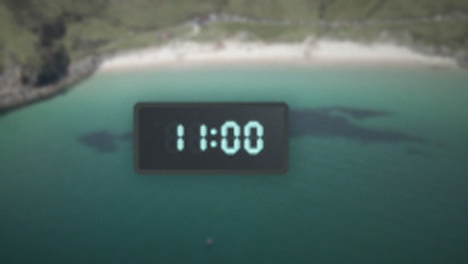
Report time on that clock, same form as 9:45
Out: 11:00
